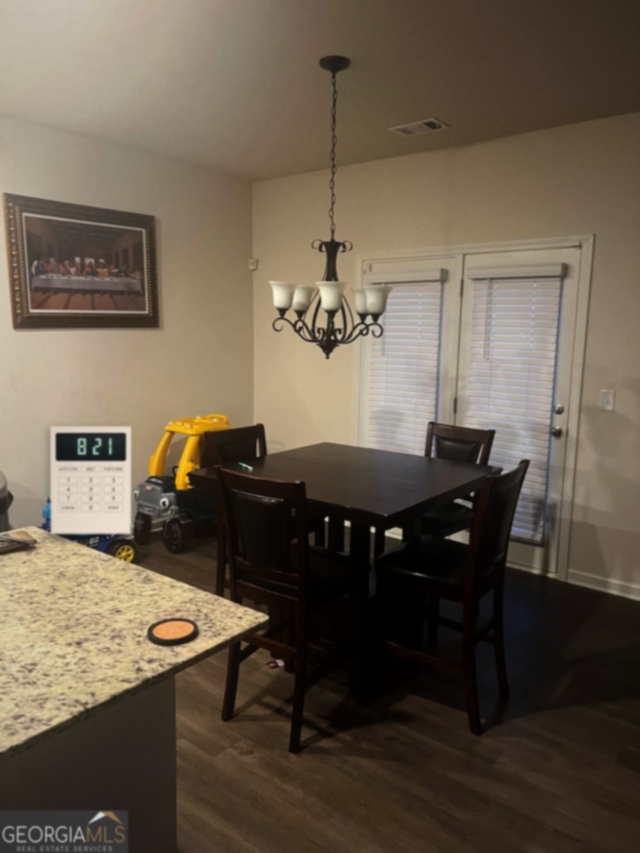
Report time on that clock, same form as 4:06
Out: 8:21
